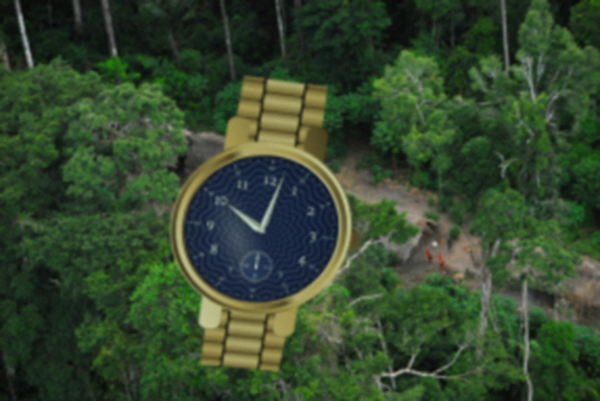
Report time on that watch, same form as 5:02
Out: 10:02
